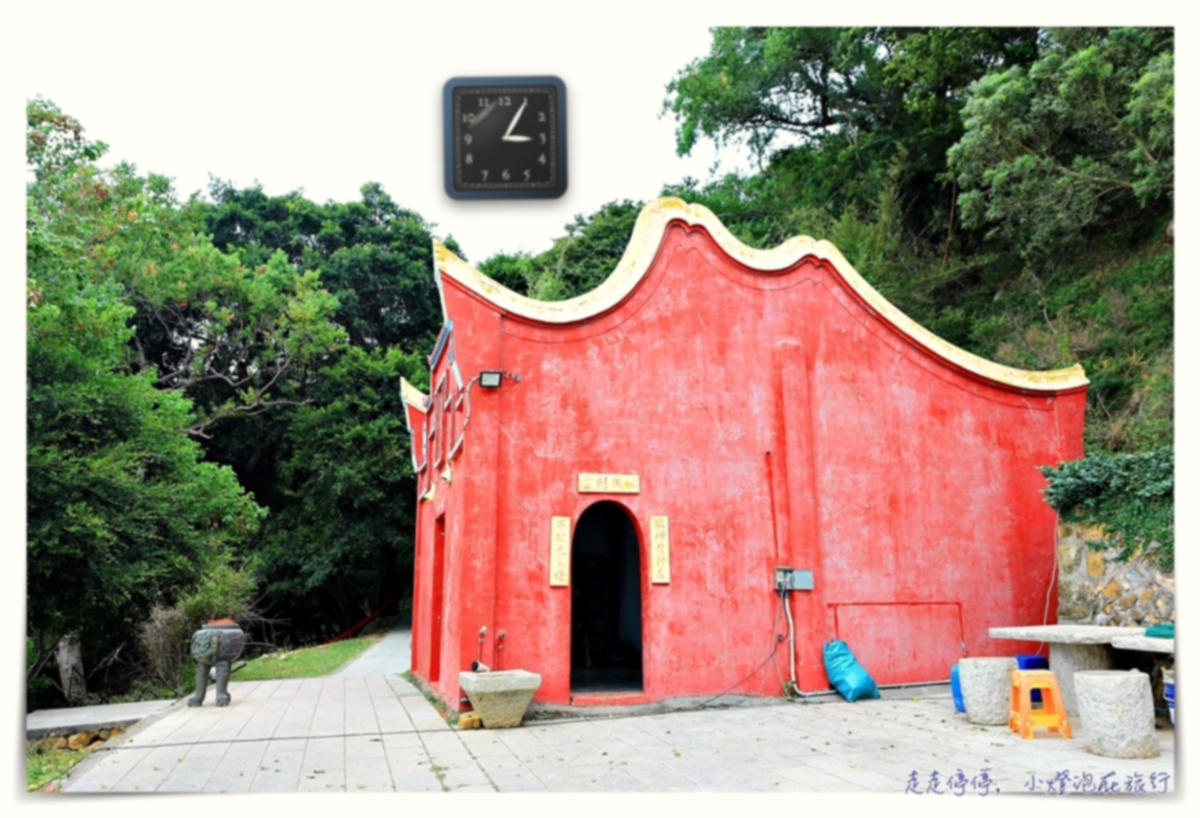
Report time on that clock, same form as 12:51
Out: 3:05
